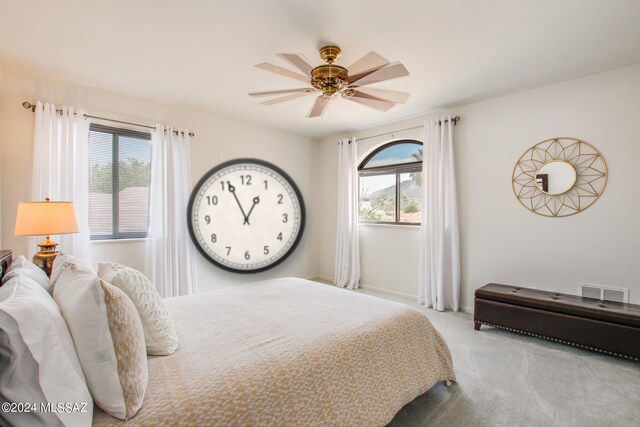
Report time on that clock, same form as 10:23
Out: 12:56
